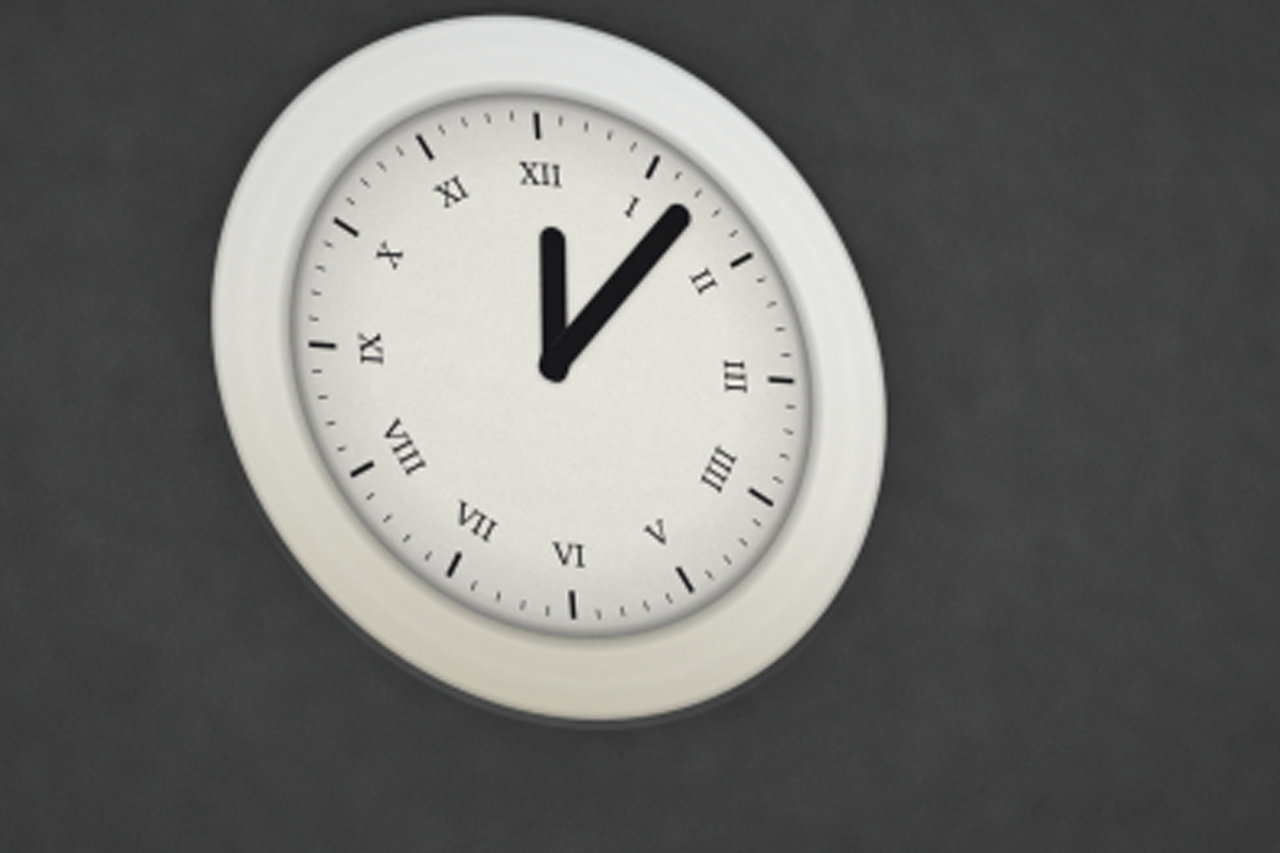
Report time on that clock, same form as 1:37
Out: 12:07
